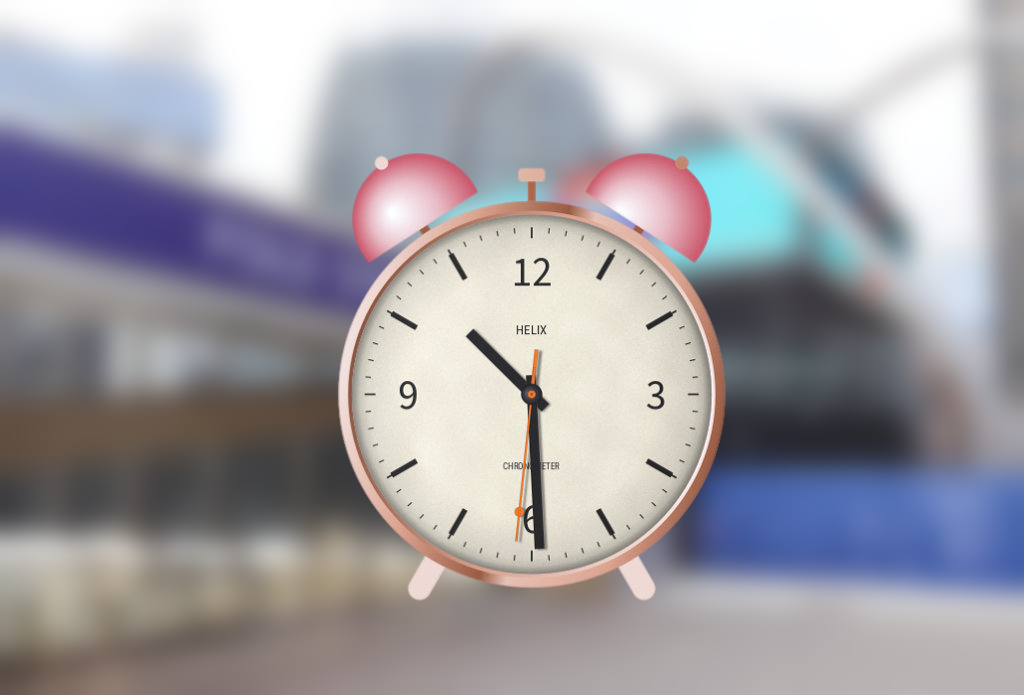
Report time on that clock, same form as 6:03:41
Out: 10:29:31
